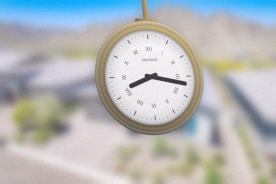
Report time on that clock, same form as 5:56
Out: 8:17
